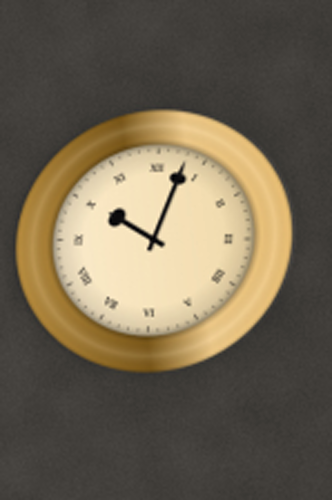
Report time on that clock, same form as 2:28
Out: 10:03
